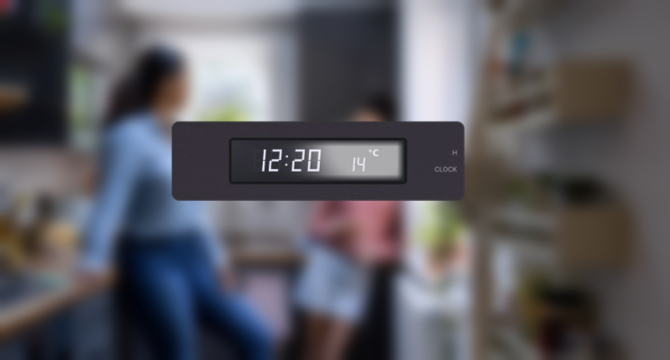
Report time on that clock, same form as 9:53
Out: 12:20
